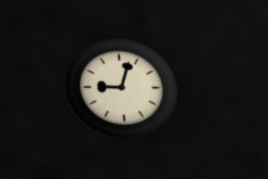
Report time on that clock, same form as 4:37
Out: 9:03
